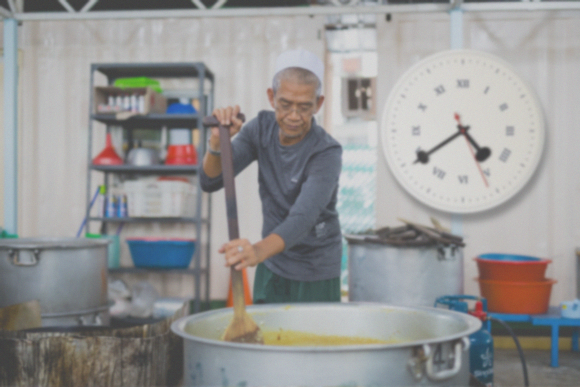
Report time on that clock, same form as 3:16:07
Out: 4:39:26
